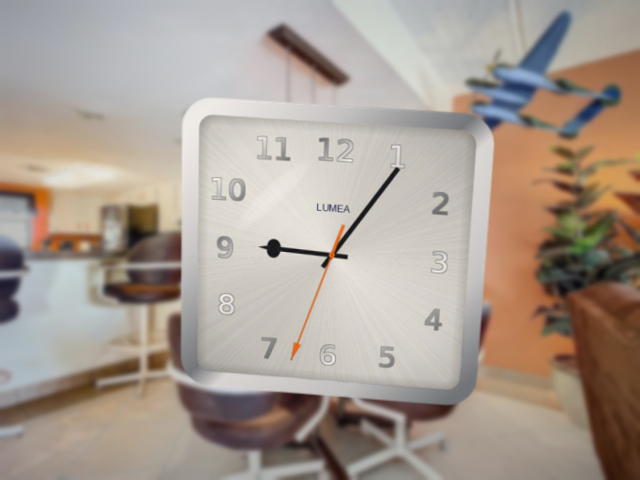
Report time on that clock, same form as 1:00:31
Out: 9:05:33
